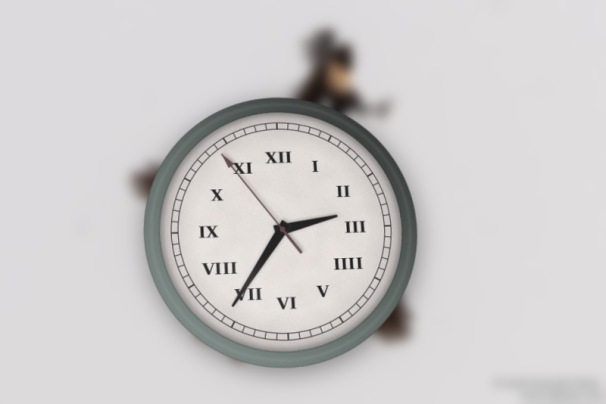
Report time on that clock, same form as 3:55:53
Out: 2:35:54
